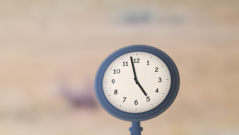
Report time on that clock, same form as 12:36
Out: 4:58
